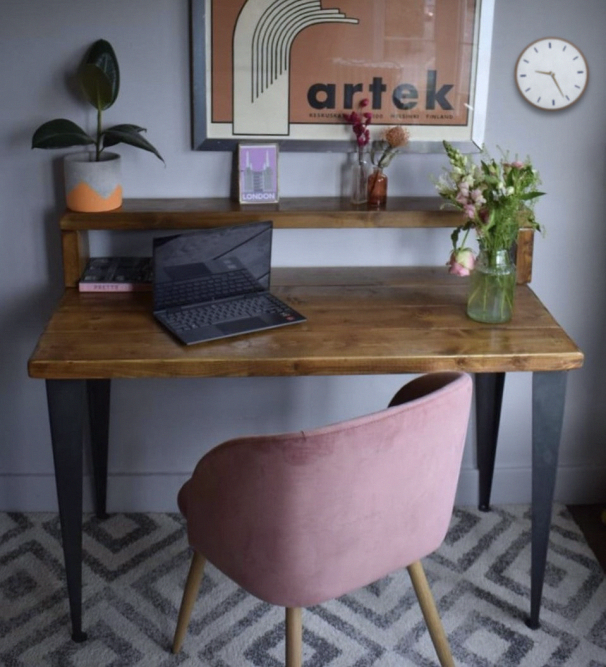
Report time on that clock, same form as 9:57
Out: 9:26
